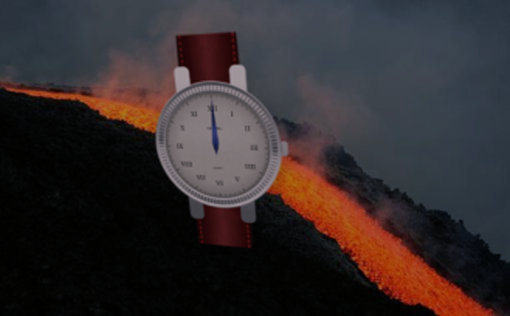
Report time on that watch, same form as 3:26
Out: 12:00
